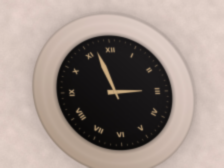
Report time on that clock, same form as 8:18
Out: 2:57
